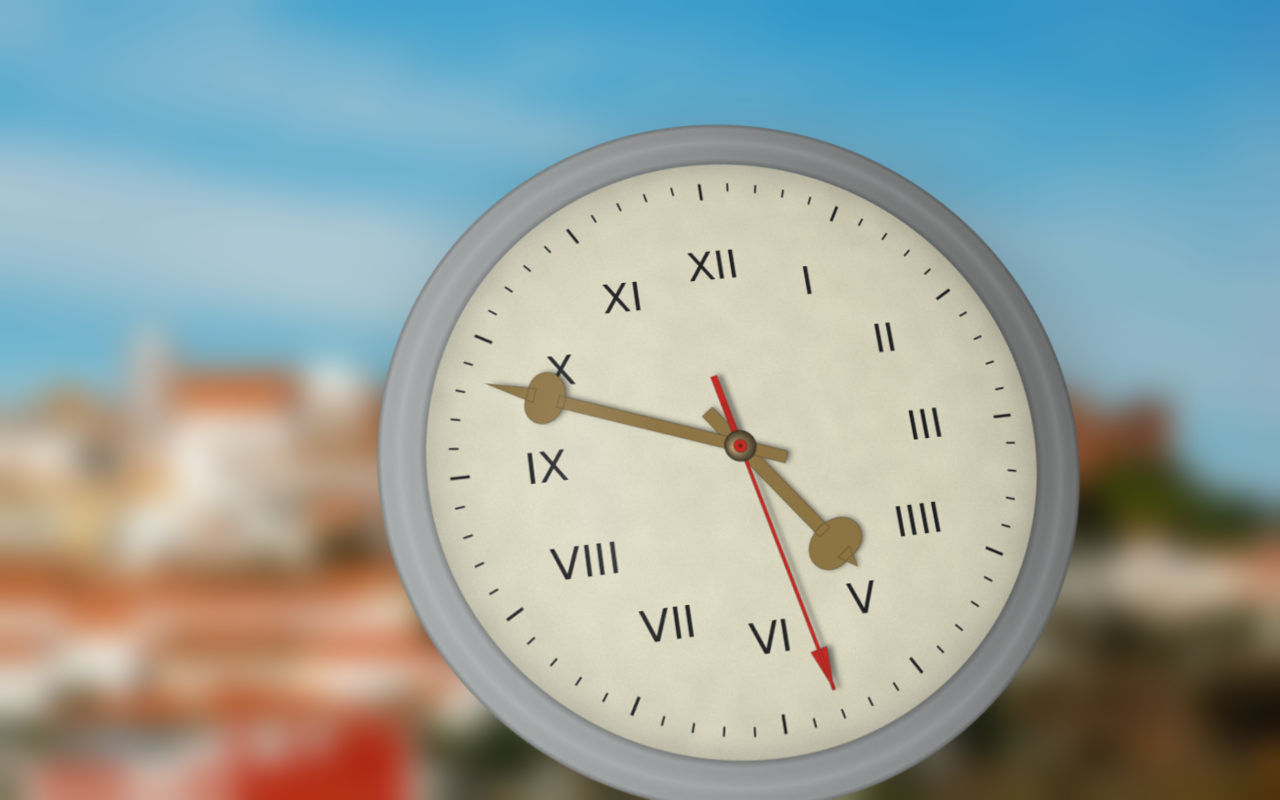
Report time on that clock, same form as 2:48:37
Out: 4:48:28
